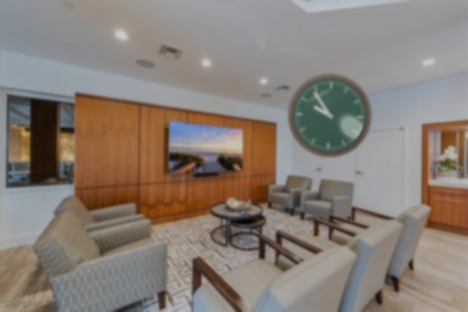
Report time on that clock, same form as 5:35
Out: 9:54
